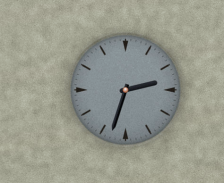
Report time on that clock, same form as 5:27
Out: 2:33
